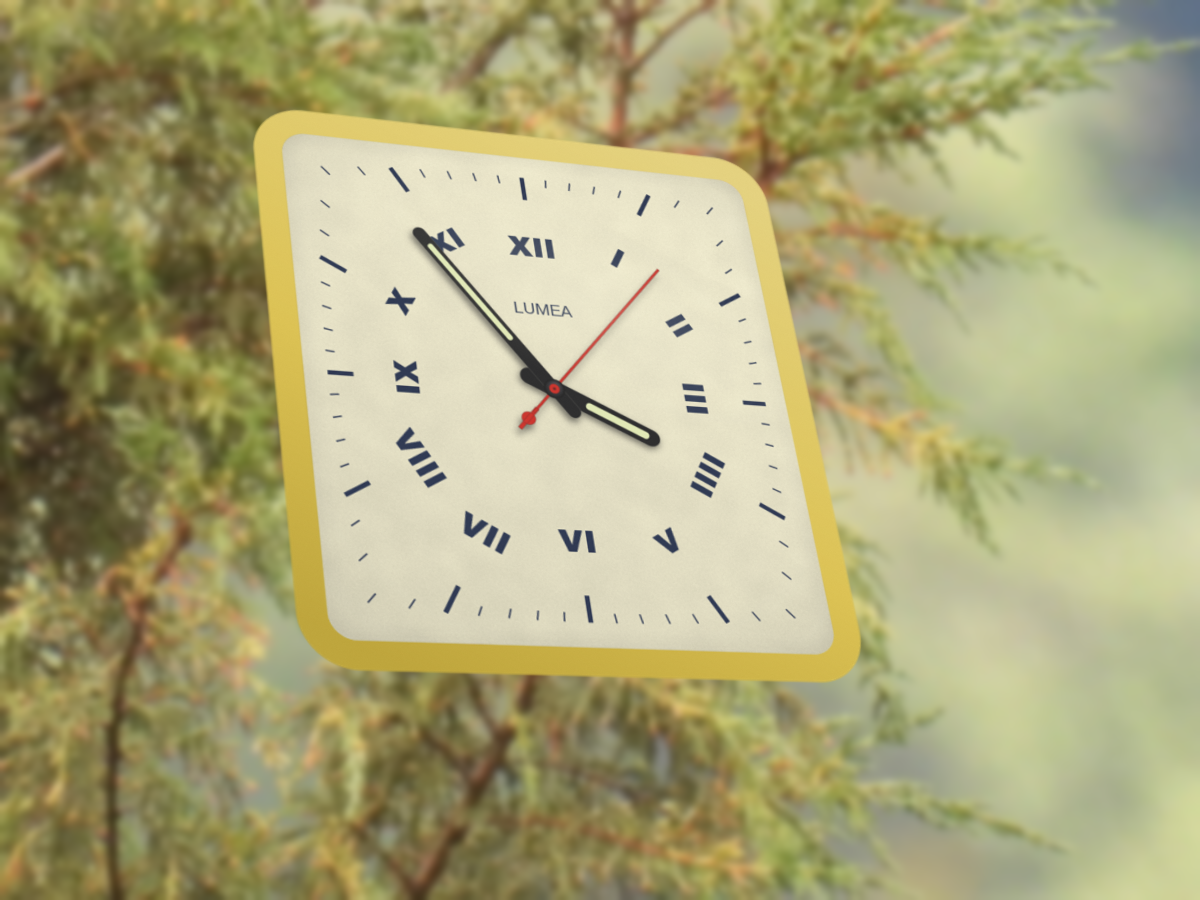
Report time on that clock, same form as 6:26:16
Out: 3:54:07
